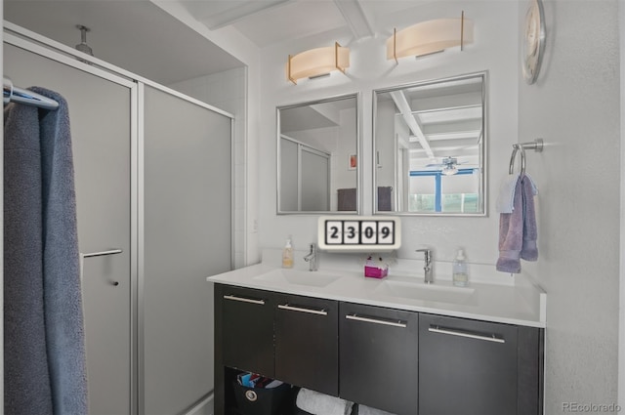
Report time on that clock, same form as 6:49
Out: 23:09
